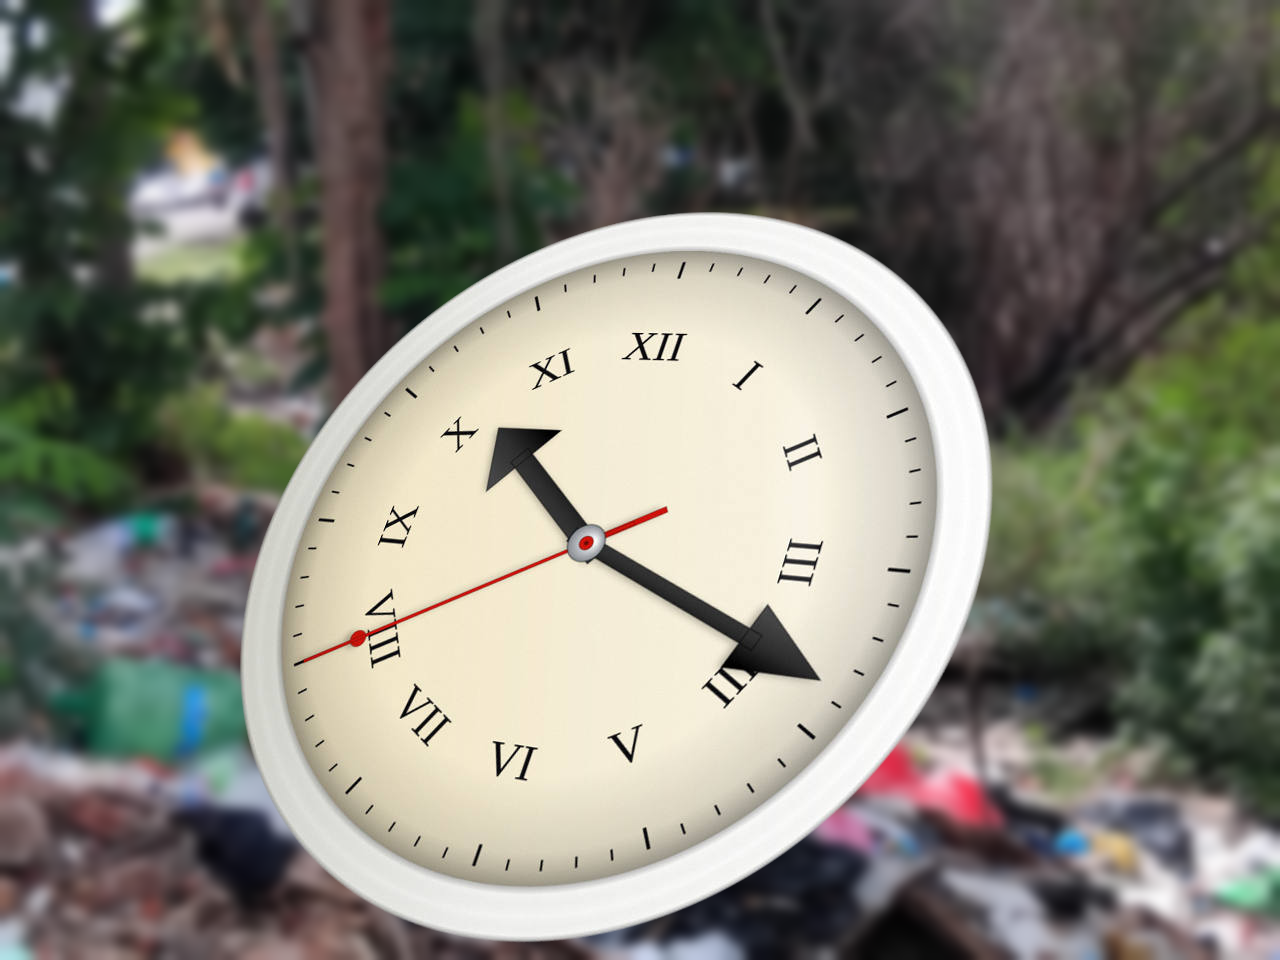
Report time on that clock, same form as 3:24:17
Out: 10:18:40
